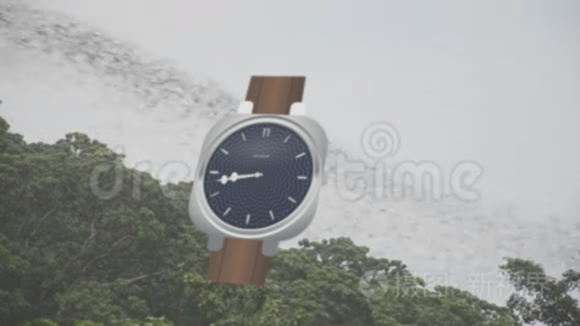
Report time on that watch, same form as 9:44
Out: 8:43
